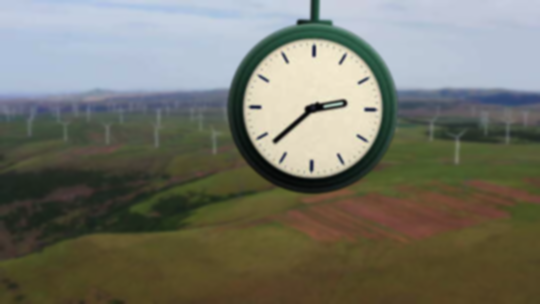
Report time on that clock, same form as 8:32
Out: 2:38
